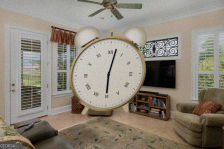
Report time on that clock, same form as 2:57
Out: 6:02
